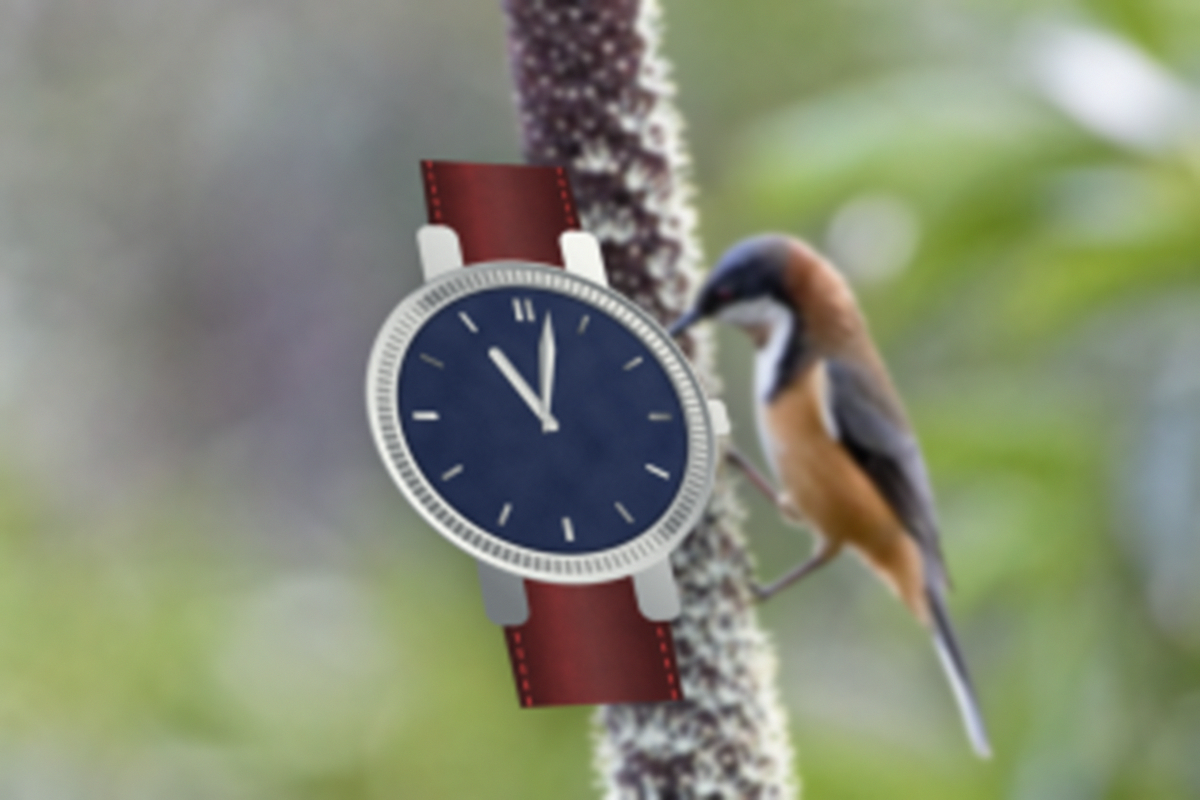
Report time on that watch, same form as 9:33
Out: 11:02
